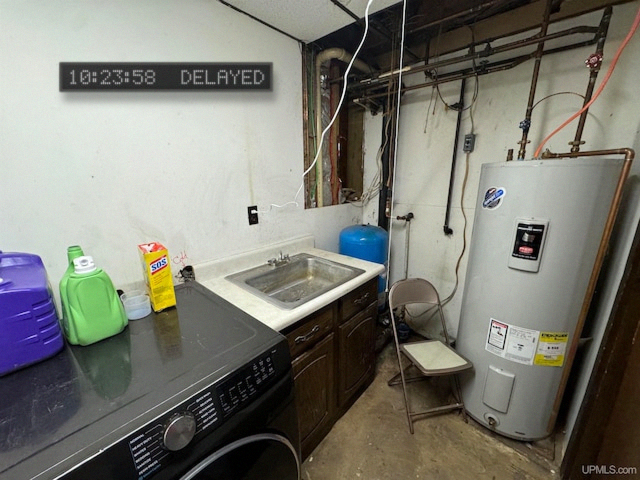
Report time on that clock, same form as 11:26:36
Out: 10:23:58
